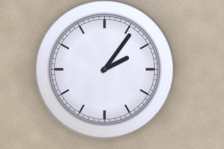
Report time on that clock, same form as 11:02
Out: 2:06
